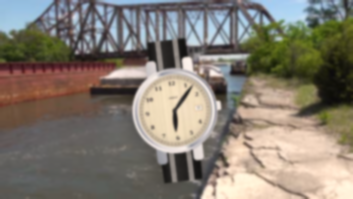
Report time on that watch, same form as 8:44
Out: 6:07
